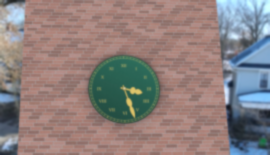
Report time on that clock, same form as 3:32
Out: 3:27
